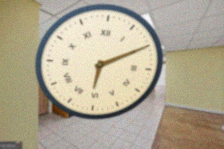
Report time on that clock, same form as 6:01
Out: 6:10
